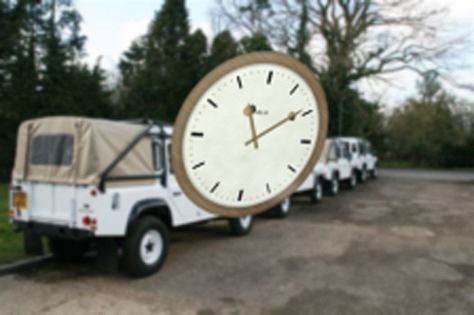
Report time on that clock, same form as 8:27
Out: 11:09
